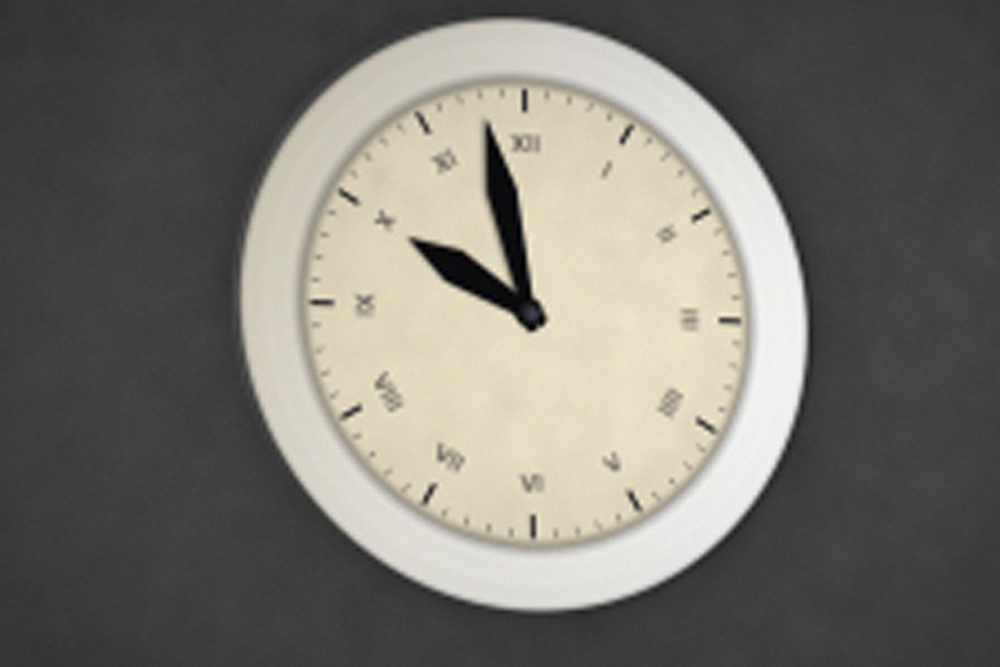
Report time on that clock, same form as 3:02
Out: 9:58
